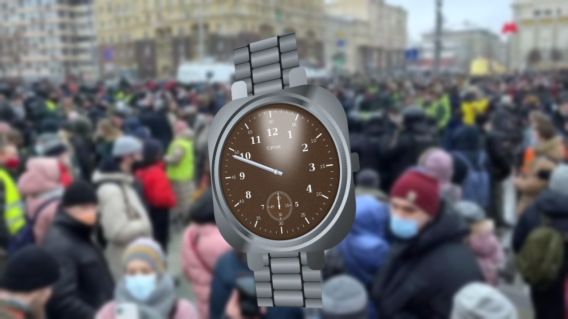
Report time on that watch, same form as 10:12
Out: 9:49
